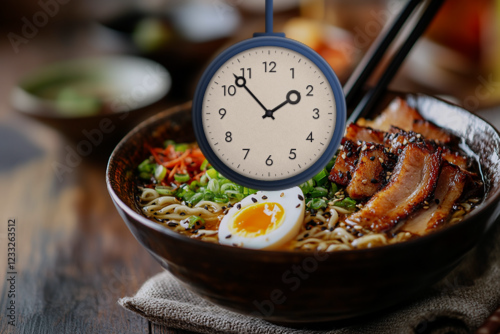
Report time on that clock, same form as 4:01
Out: 1:53
